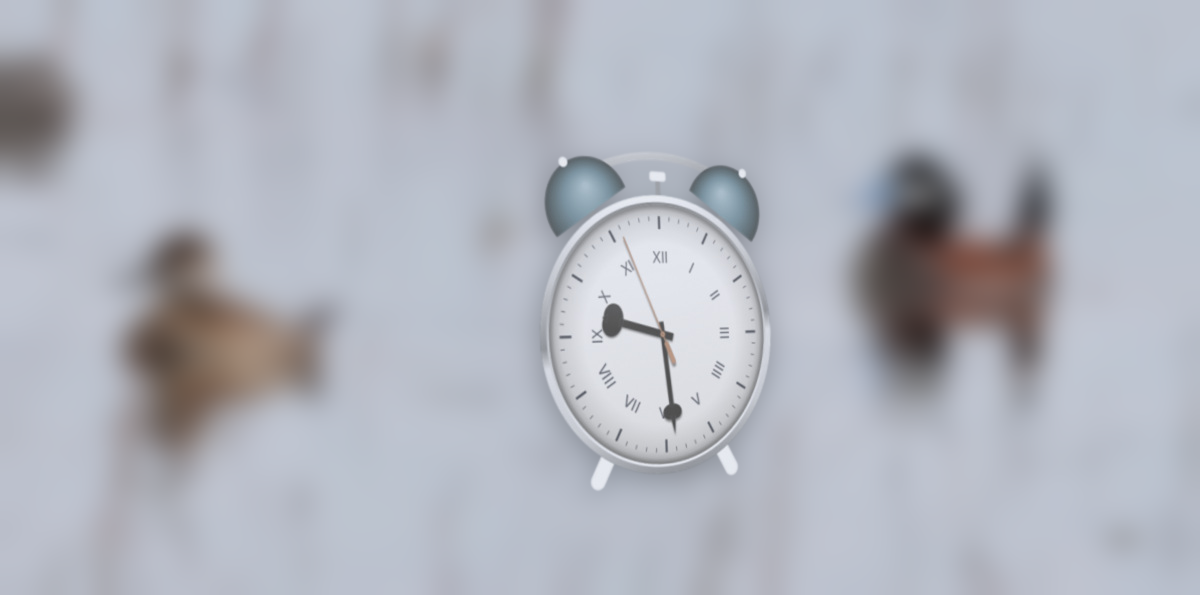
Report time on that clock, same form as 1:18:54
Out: 9:28:56
